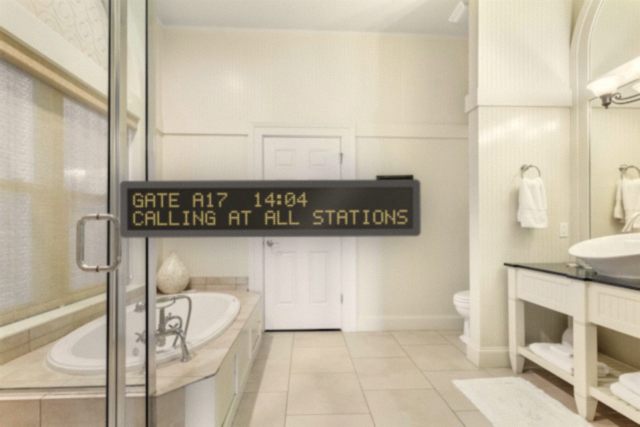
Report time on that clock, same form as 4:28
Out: 14:04
